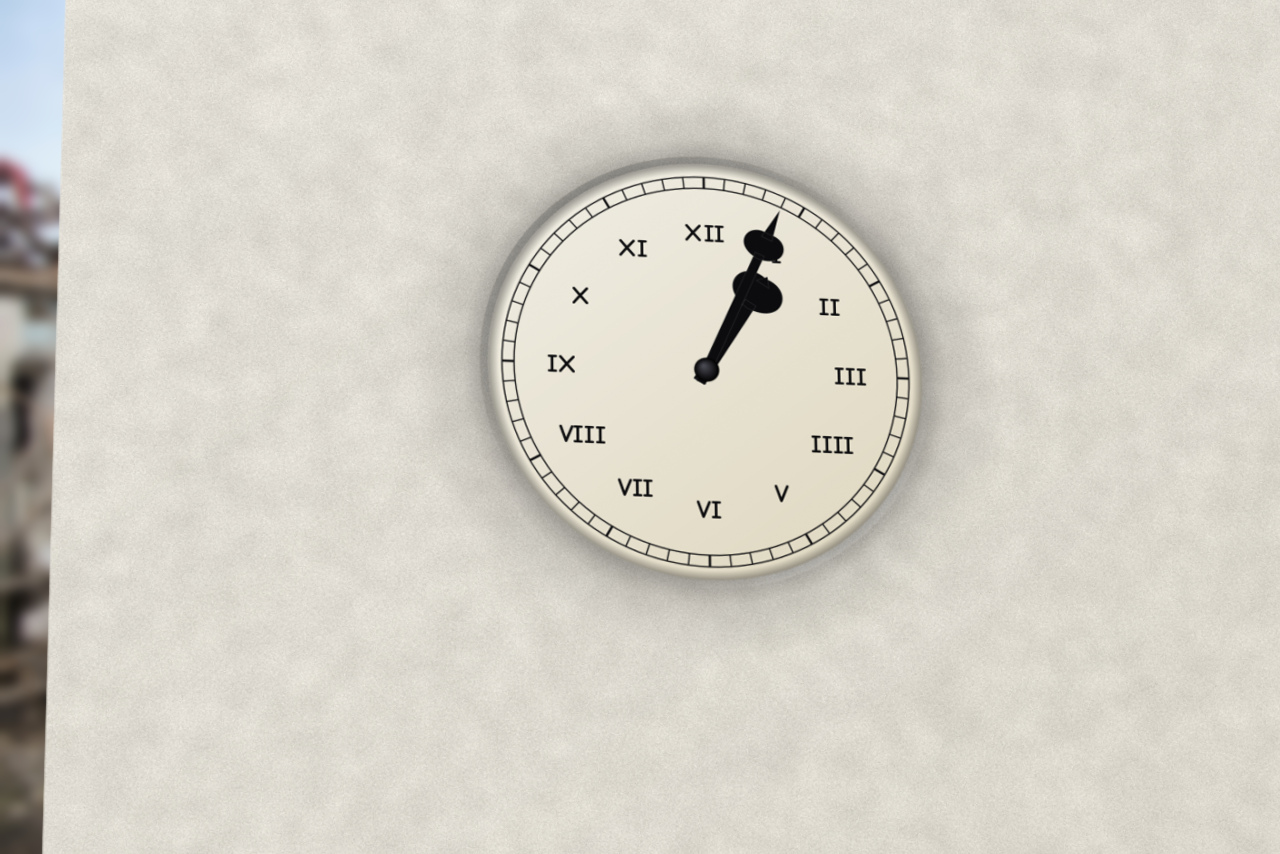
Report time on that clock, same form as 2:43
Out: 1:04
